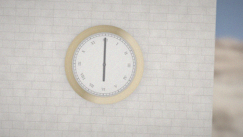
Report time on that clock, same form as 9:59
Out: 6:00
